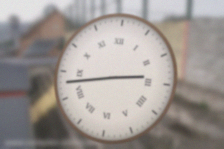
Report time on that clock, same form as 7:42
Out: 2:43
